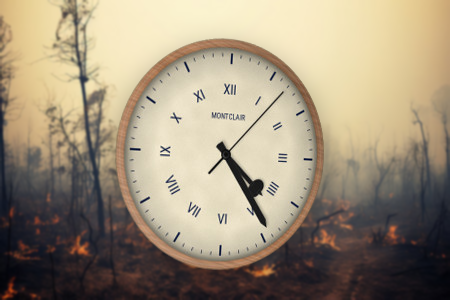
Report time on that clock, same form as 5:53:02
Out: 4:24:07
